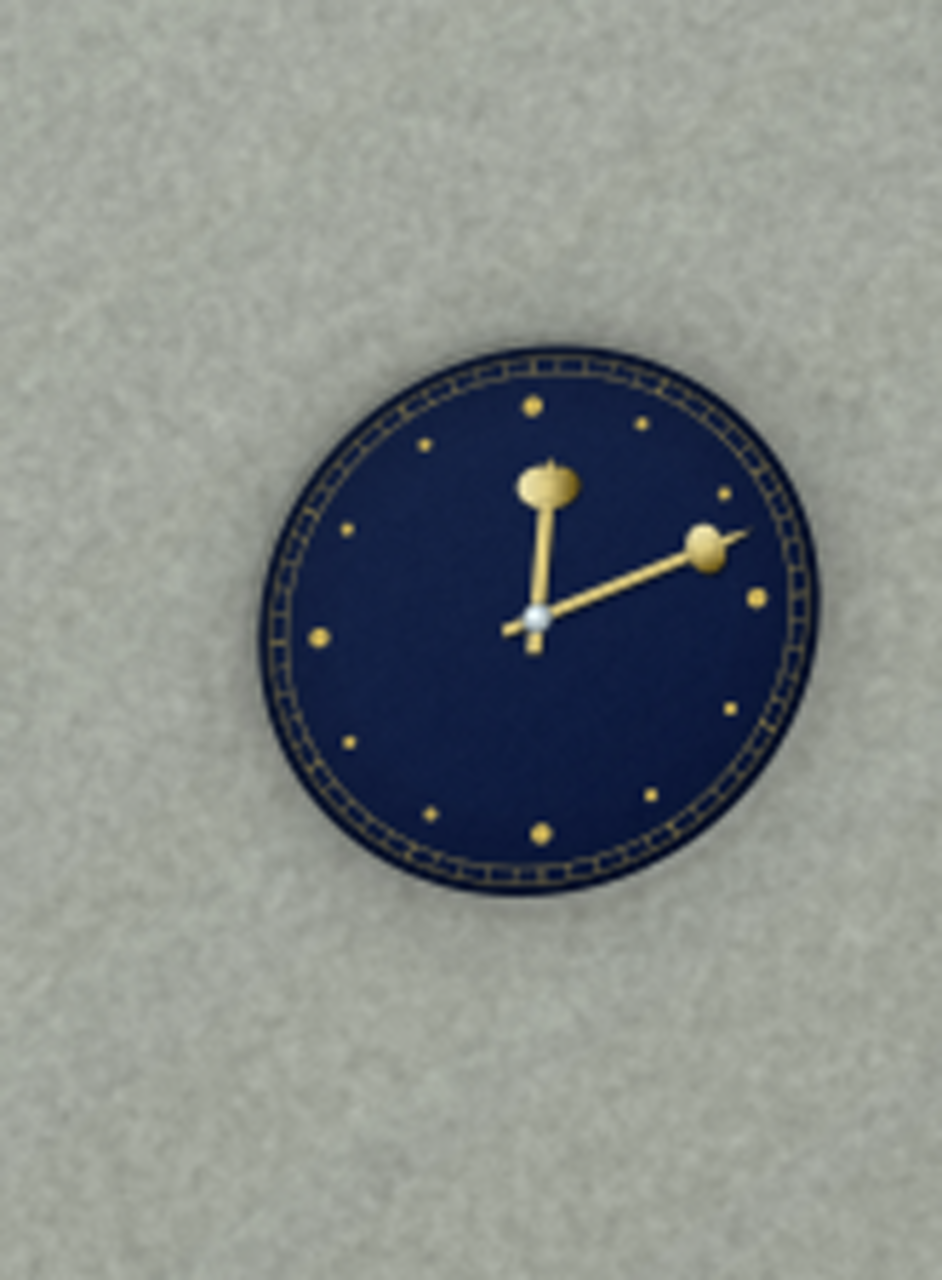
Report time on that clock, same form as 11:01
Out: 12:12
